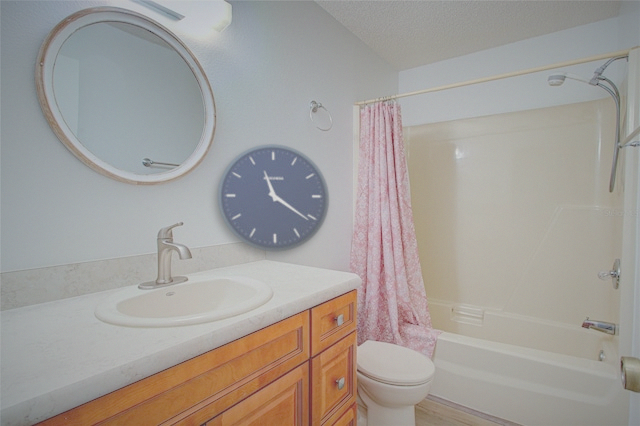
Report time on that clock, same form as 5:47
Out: 11:21
